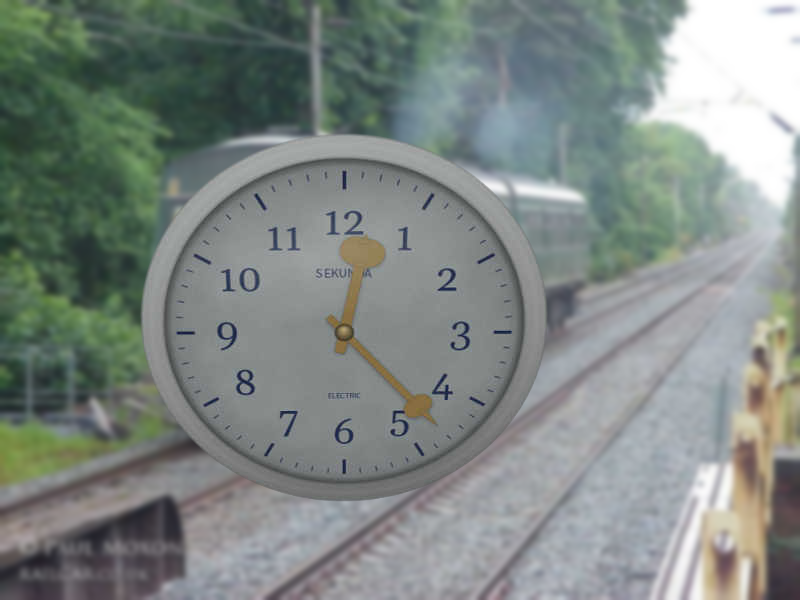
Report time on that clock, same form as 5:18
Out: 12:23
